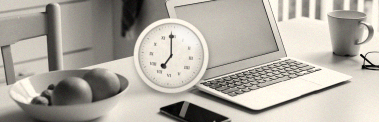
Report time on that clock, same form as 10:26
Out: 6:59
